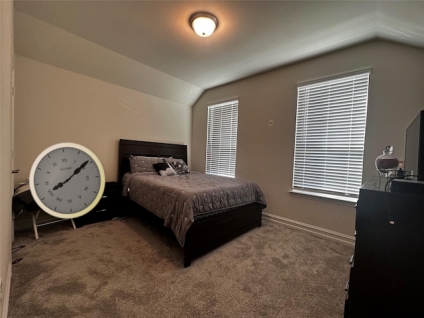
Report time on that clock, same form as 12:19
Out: 8:09
